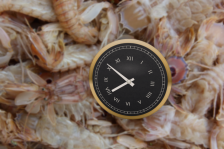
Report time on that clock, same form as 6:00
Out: 7:51
